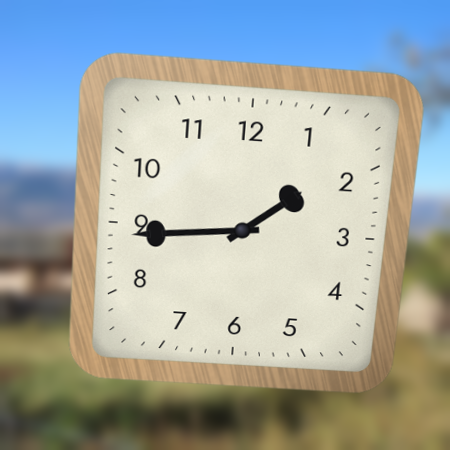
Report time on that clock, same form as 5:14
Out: 1:44
